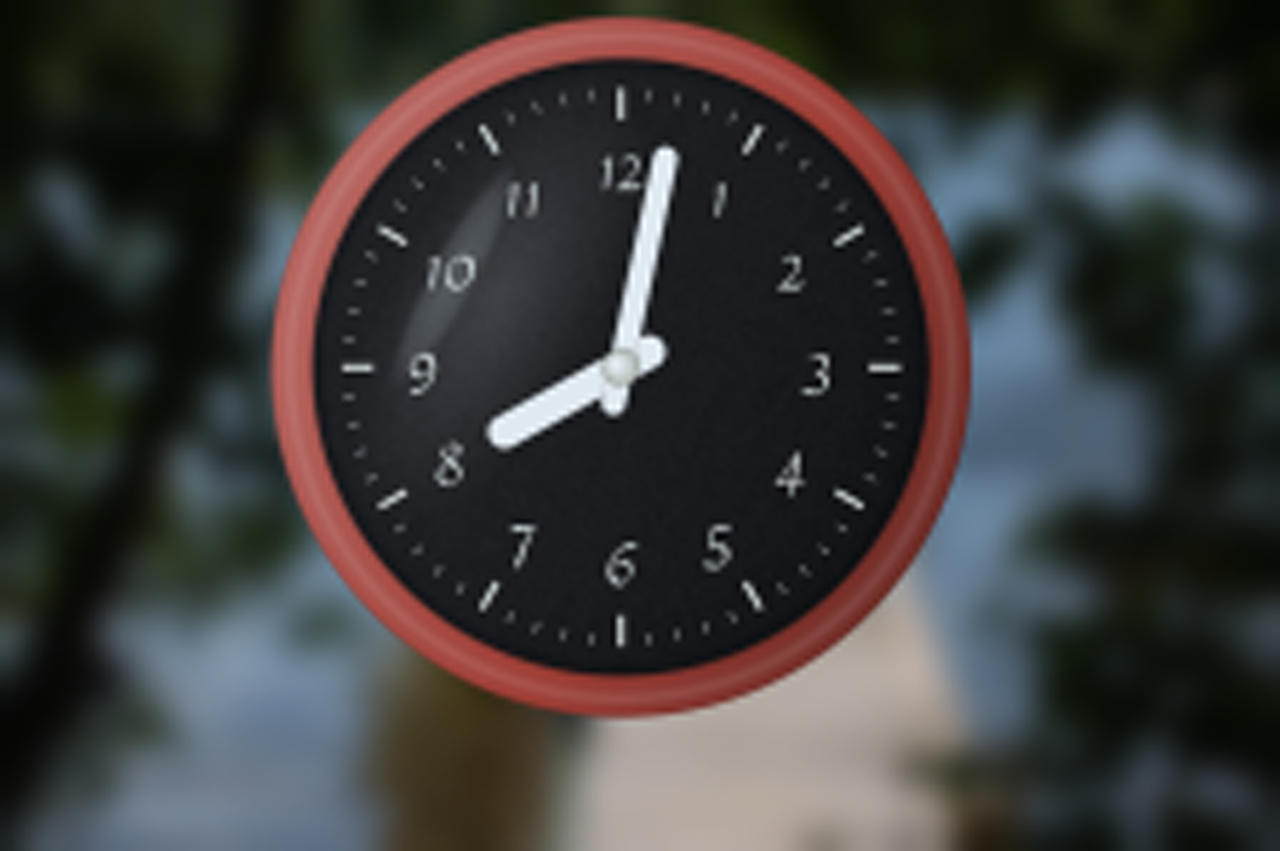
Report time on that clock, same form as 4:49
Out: 8:02
